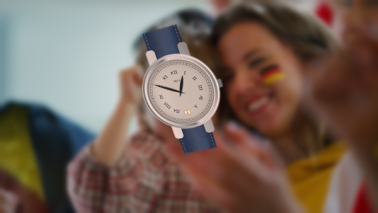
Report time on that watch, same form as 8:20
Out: 12:50
